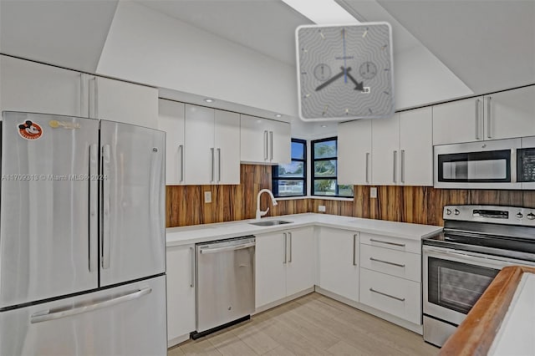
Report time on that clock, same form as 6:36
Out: 4:40
